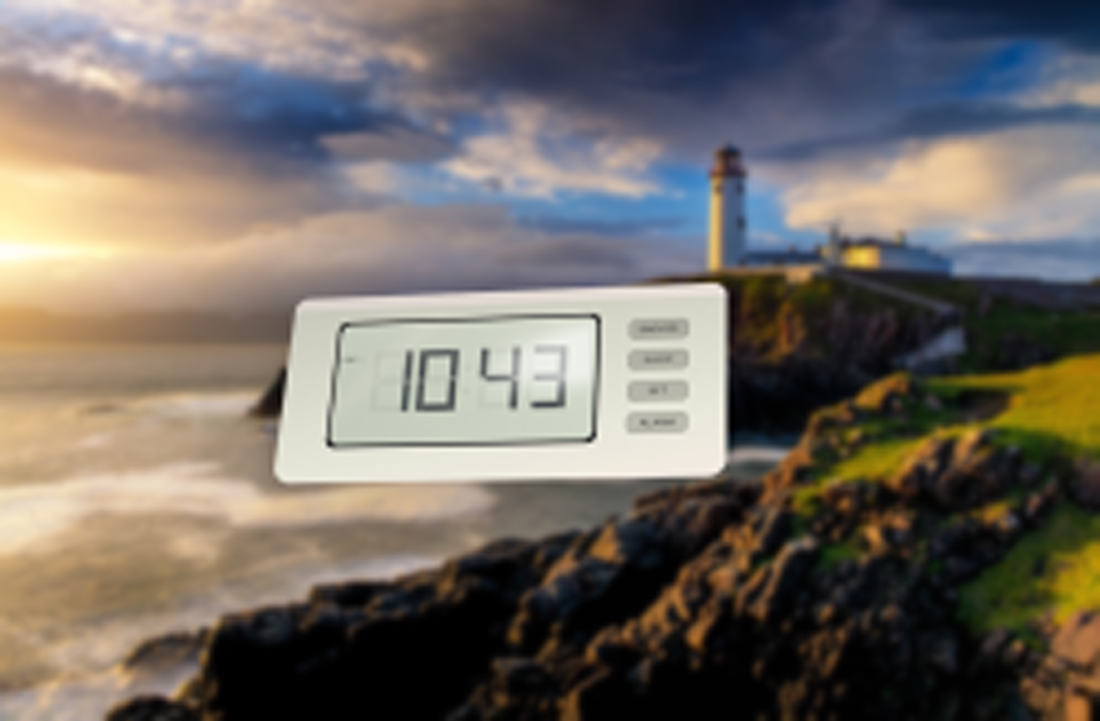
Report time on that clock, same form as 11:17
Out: 10:43
